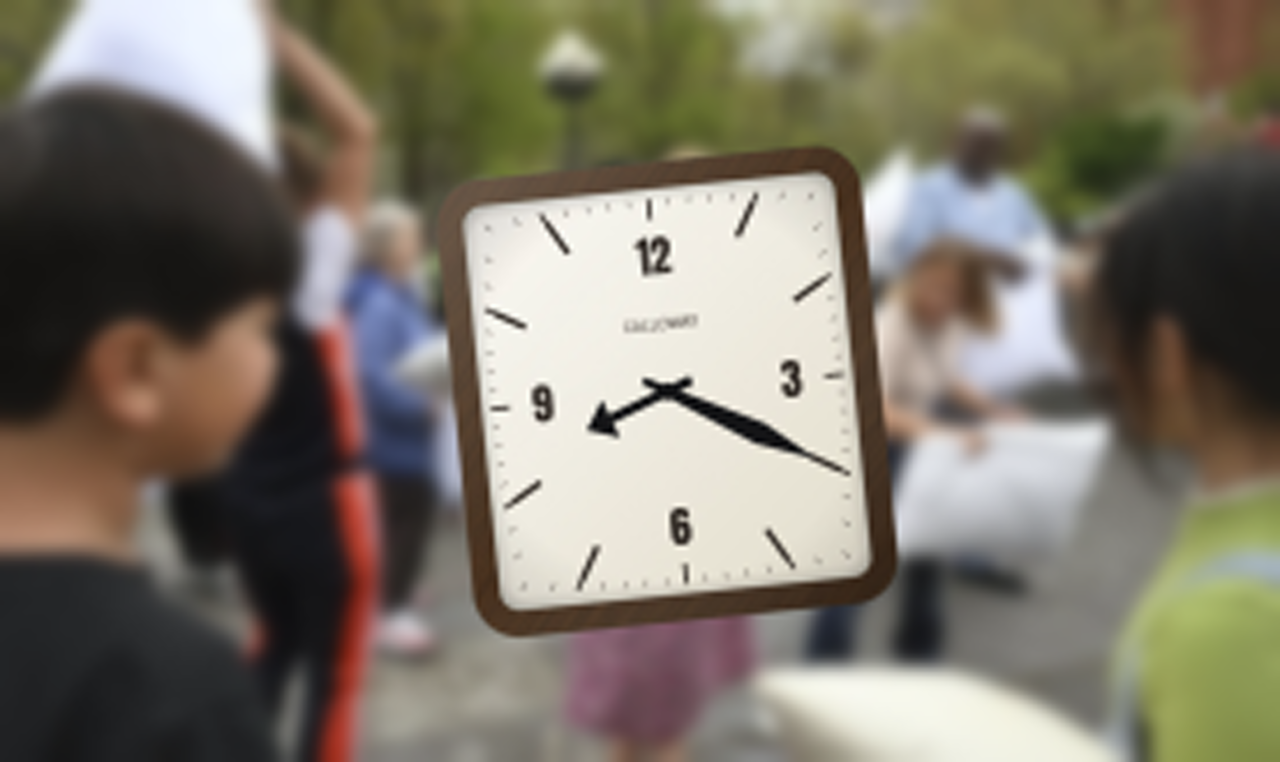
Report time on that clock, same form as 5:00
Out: 8:20
